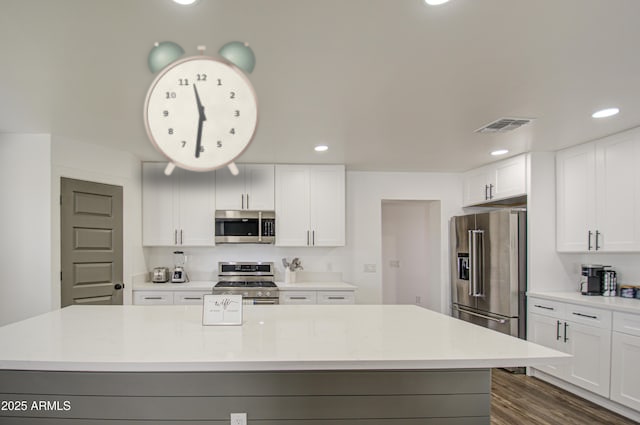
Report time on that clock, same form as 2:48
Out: 11:31
